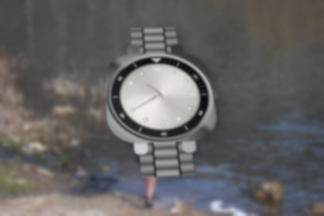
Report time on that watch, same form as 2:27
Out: 10:40
